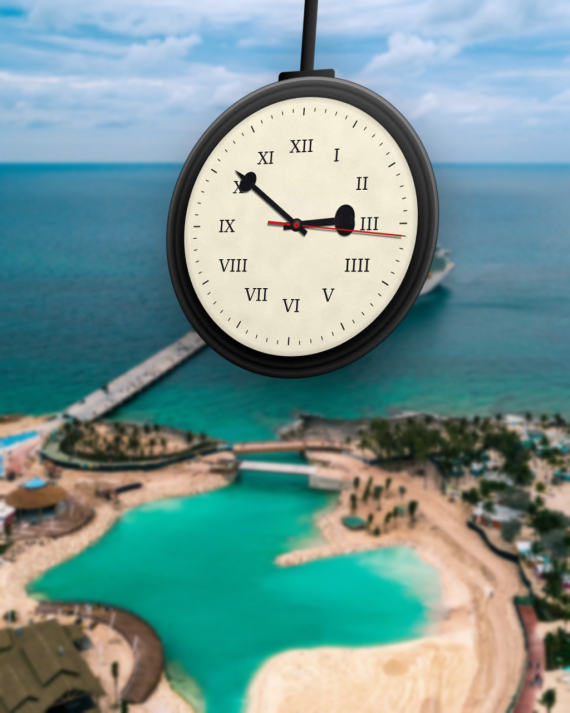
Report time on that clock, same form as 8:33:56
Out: 2:51:16
